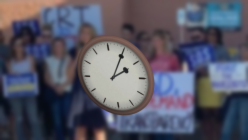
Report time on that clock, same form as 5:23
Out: 2:05
